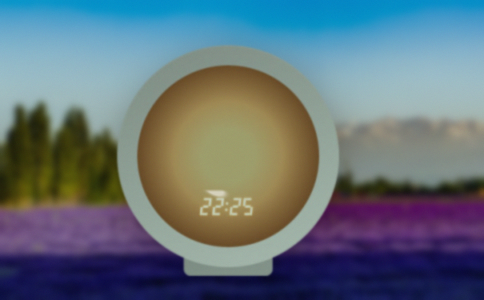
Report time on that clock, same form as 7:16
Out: 22:25
